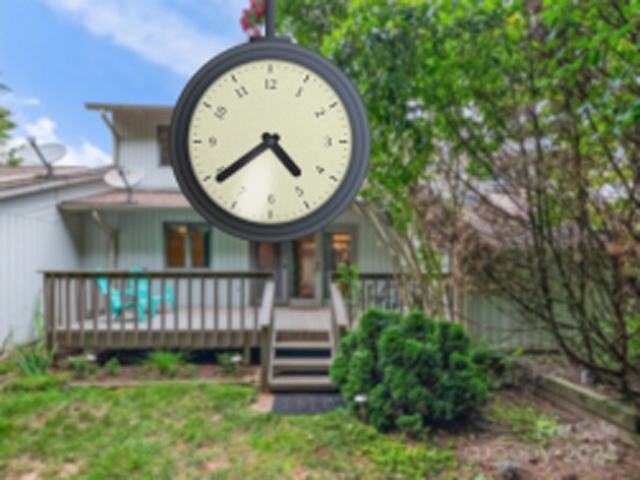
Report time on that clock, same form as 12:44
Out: 4:39
